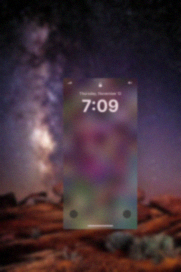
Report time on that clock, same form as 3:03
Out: 7:09
